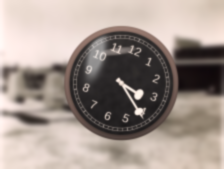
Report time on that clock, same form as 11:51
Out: 3:21
